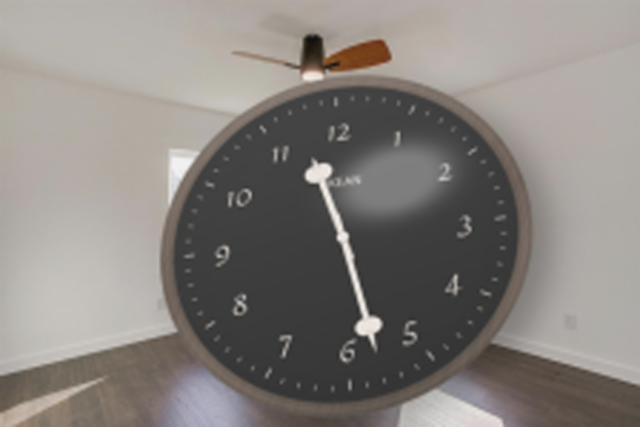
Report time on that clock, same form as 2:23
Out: 11:28
